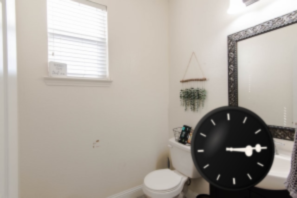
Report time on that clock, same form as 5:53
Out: 3:15
